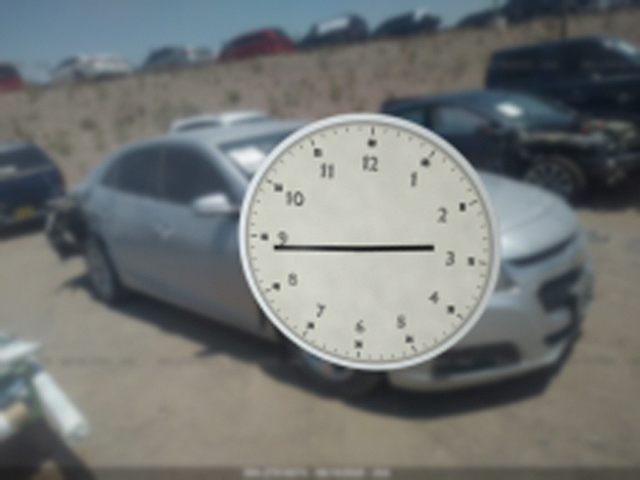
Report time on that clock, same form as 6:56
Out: 2:44
